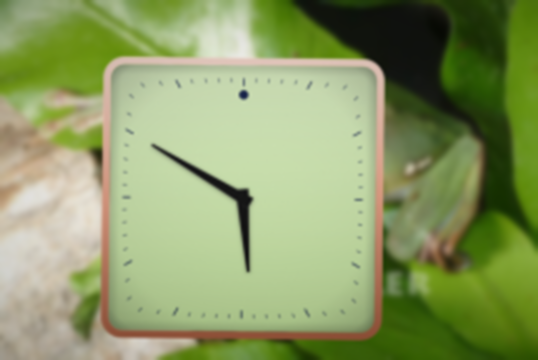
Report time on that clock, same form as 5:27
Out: 5:50
